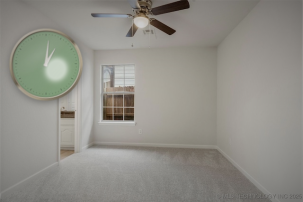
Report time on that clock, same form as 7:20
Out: 1:01
